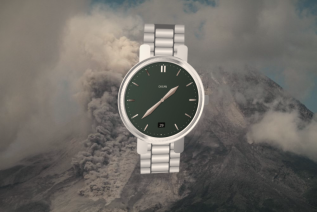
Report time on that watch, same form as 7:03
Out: 1:38
